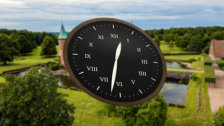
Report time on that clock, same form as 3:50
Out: 12:32
